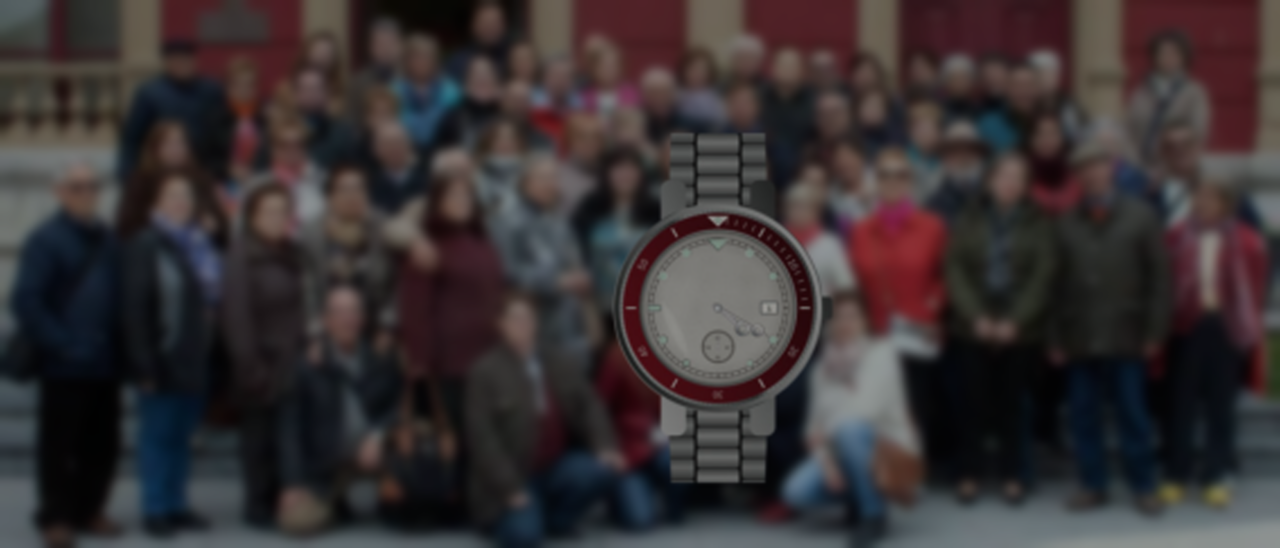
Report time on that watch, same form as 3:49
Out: 4:20
